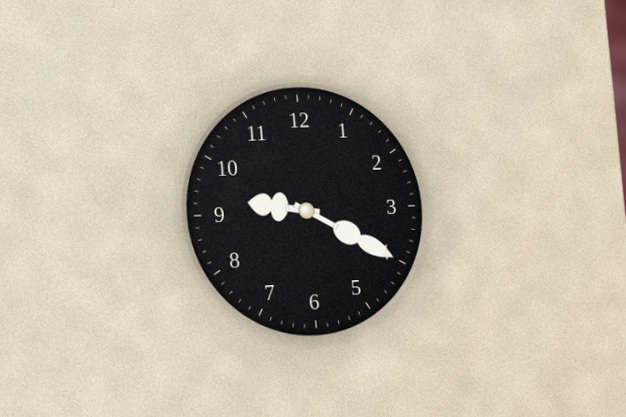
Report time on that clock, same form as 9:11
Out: 9:20
